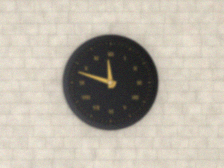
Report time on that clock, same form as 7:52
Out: 11:48
